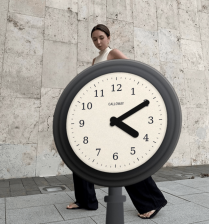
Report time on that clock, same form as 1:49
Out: 4:10
